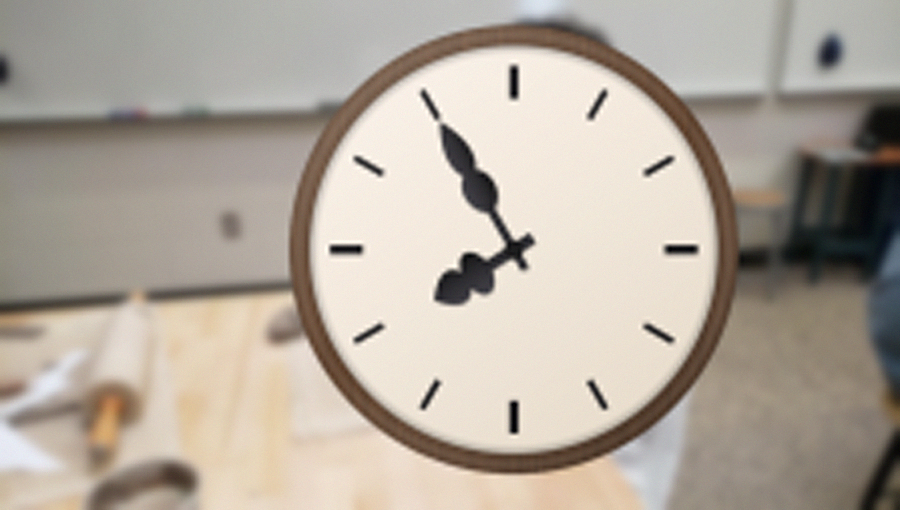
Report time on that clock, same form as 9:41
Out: 7:55
